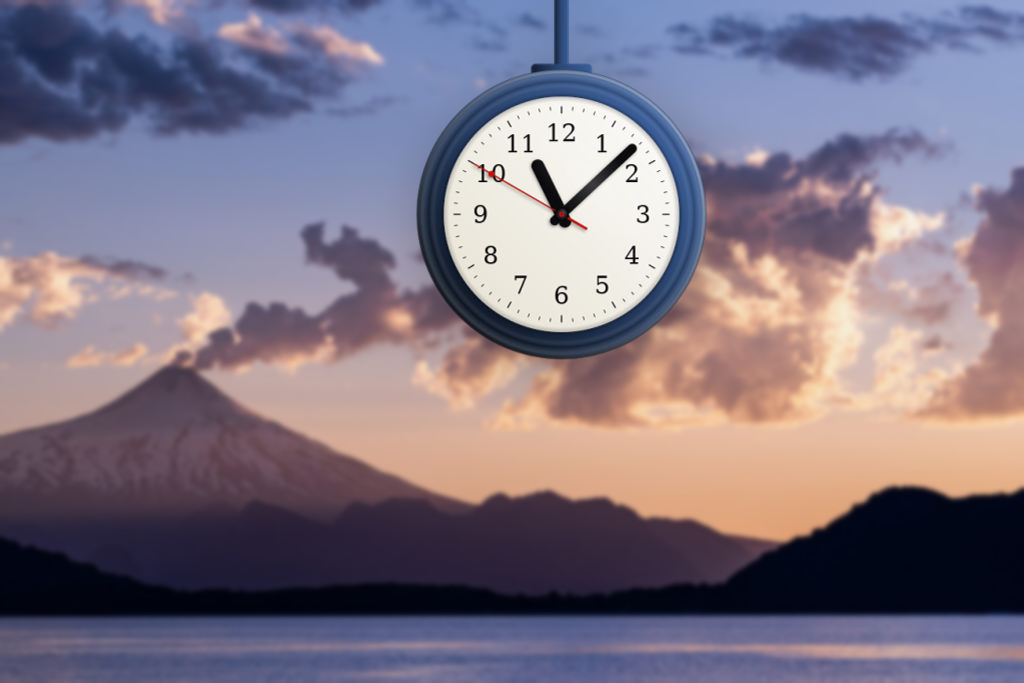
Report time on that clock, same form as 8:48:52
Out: 11:07:50
